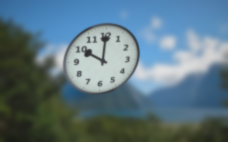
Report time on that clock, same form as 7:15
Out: 10:00
